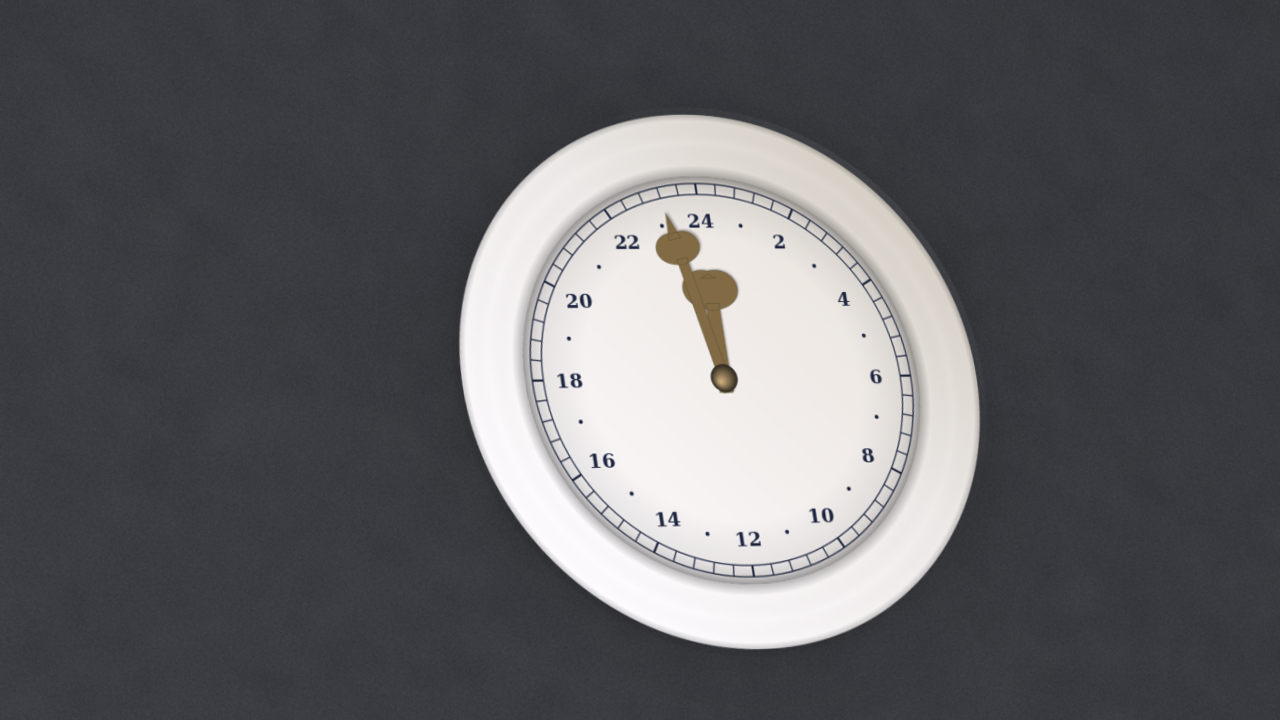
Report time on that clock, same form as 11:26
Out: 23:58
